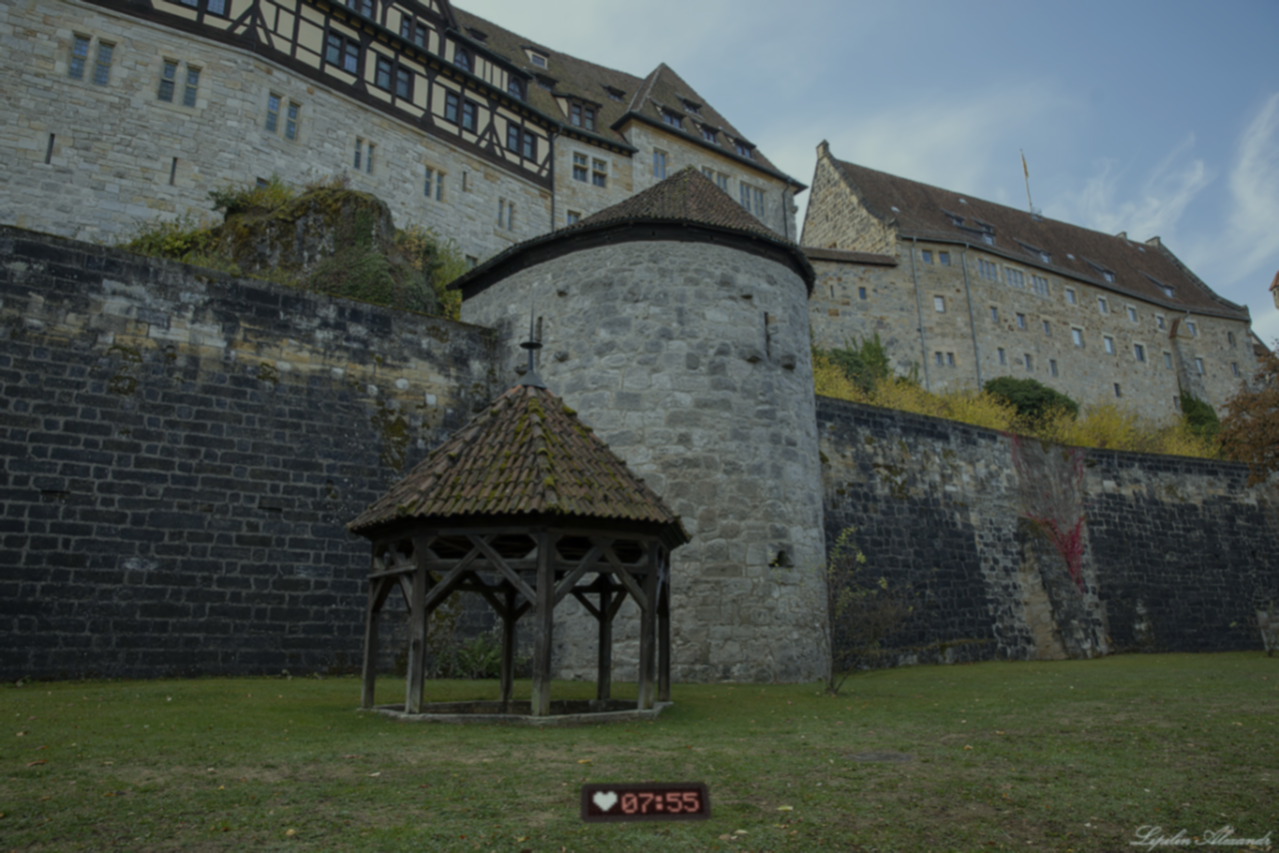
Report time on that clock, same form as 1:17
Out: 7:55
